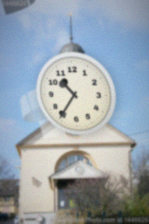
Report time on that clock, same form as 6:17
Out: 10:36
